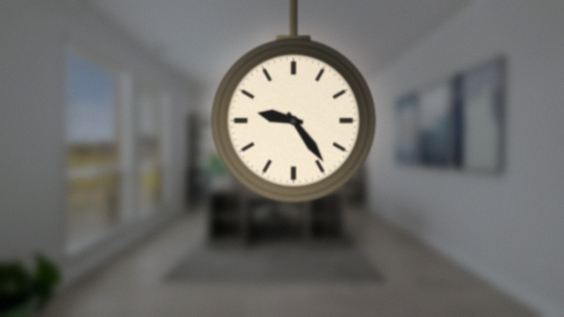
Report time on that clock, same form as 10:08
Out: 9:24
